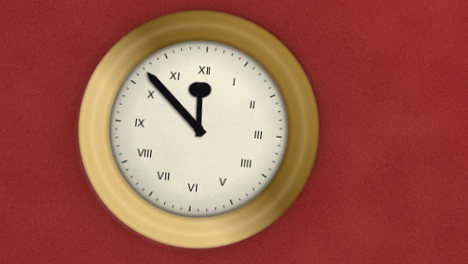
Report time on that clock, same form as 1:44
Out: 11:52
